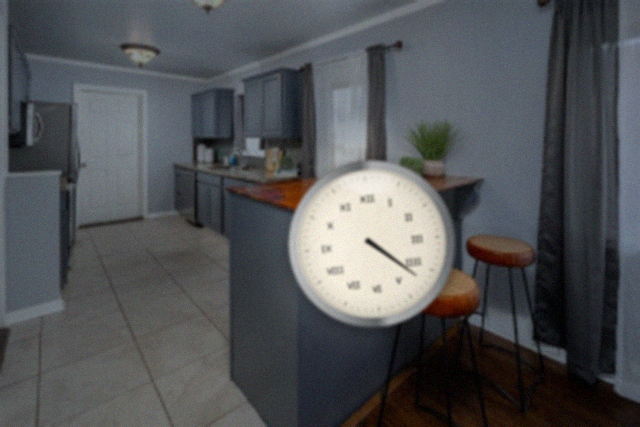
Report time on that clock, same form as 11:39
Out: 4:22
